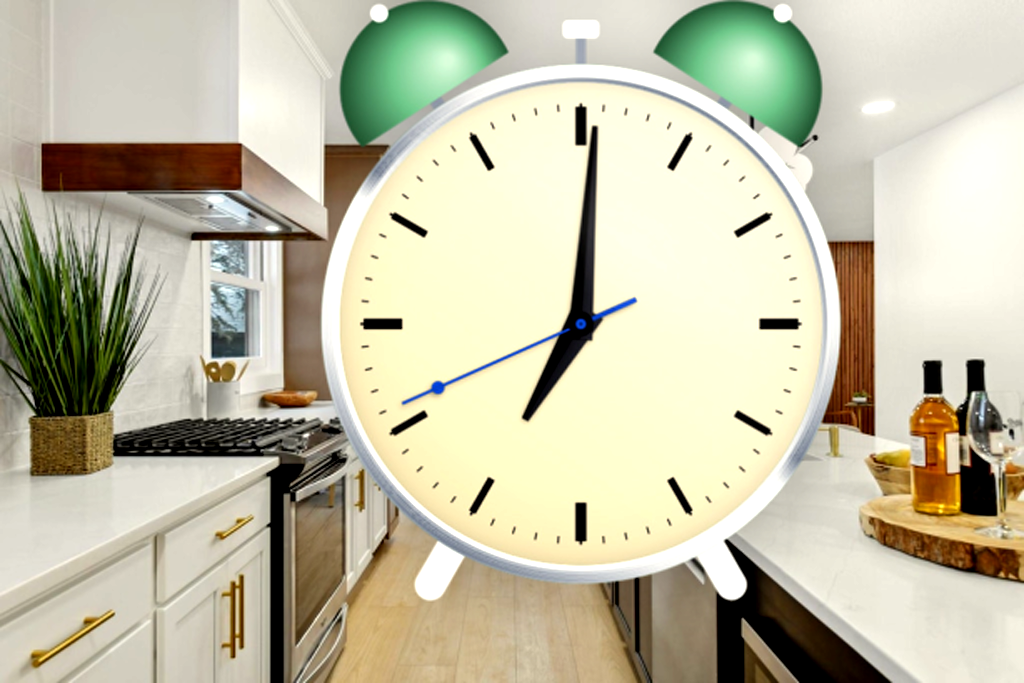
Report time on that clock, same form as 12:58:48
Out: 7:00:41
